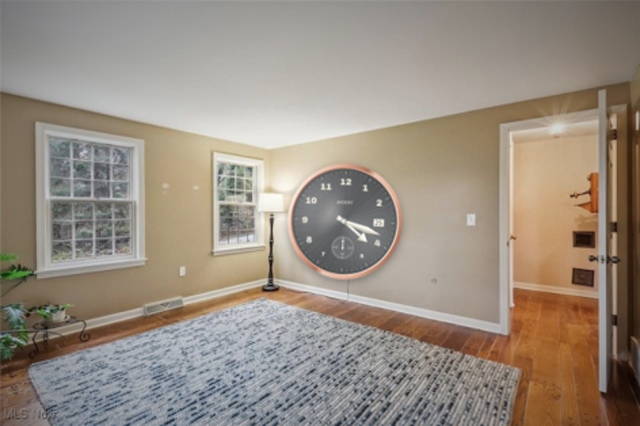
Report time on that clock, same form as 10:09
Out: 4:18
